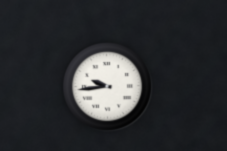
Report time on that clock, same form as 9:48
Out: 9:44
